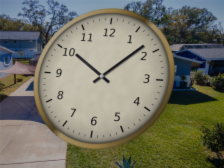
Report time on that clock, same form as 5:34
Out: 10:08
